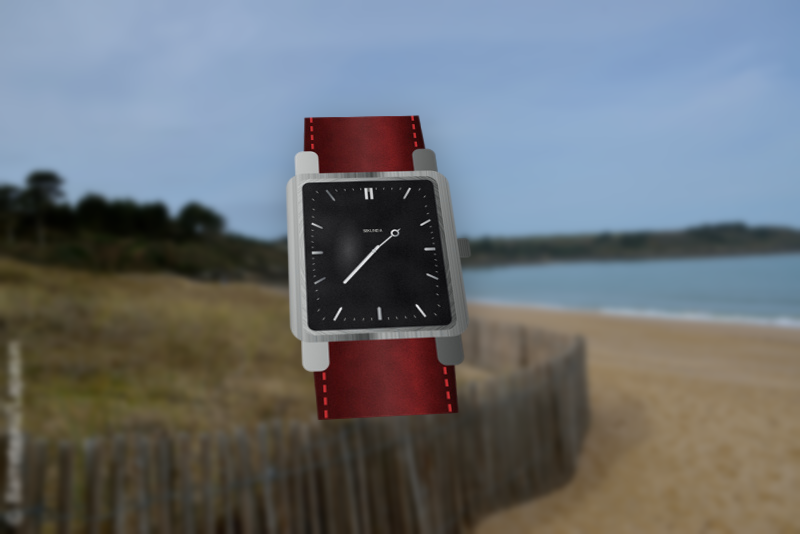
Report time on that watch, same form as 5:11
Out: 1:37
